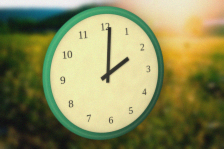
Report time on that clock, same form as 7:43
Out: 2:01
